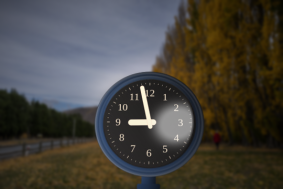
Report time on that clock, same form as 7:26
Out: 8:58
